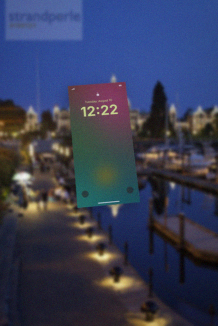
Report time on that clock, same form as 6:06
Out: 12:22
